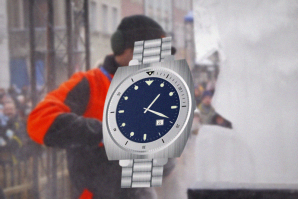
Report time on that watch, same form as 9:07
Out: 1:19
